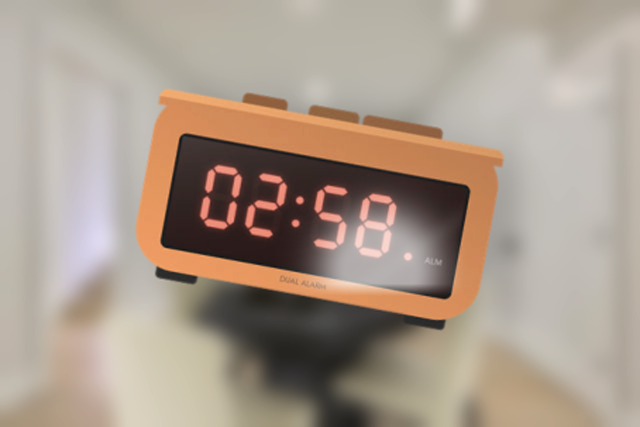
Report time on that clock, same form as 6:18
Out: 2:58
